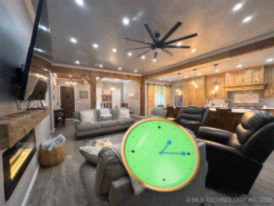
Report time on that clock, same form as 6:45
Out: 1:15
